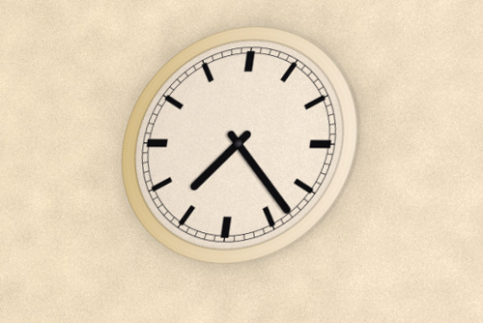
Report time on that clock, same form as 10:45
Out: 7:23
